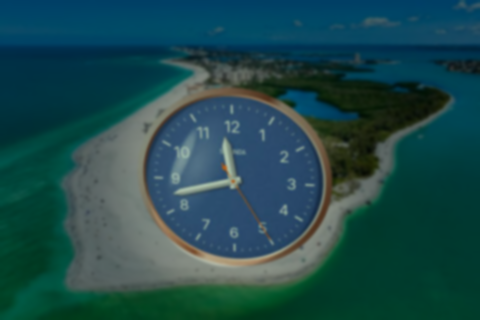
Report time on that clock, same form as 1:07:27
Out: 11:42:25
